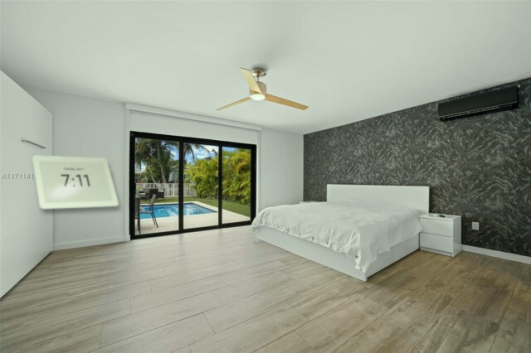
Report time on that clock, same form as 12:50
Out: 7:11
